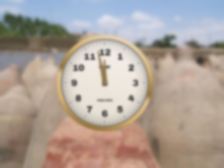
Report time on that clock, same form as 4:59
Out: 11:58
